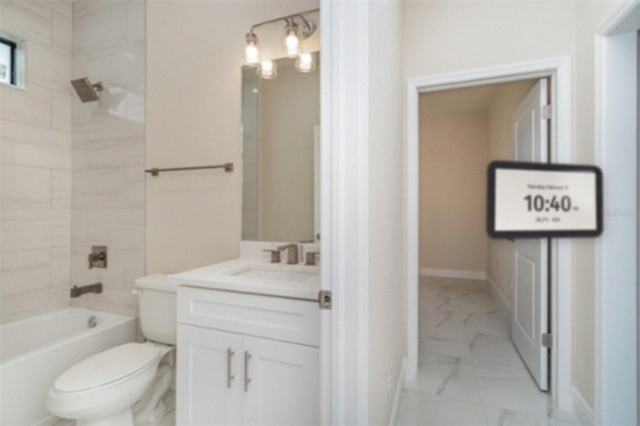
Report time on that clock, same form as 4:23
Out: 10:40
